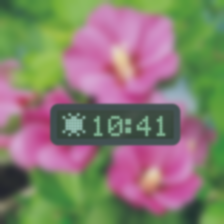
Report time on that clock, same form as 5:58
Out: 10:41
